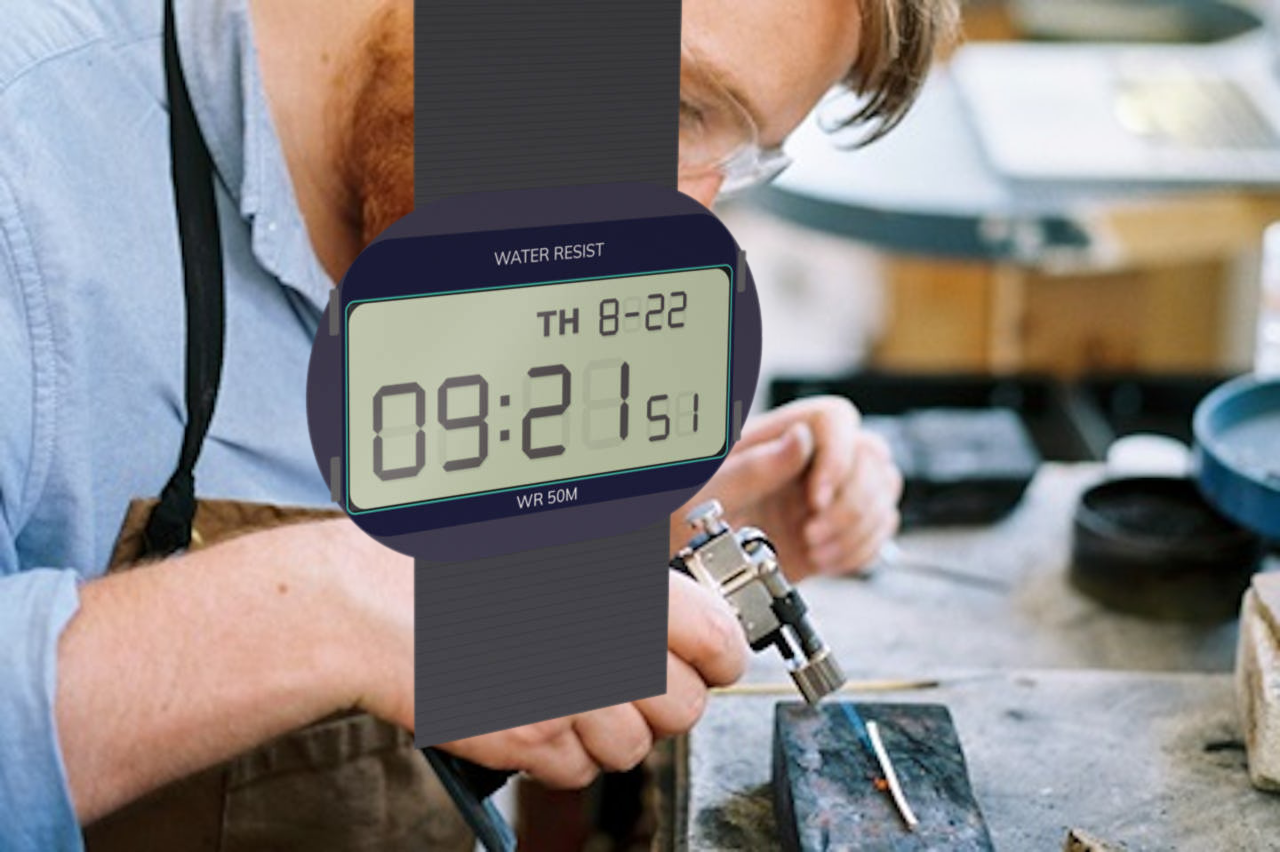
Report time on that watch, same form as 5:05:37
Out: 9:21:51
